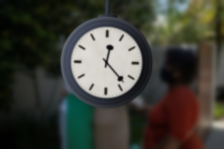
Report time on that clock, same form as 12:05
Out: 12:23
